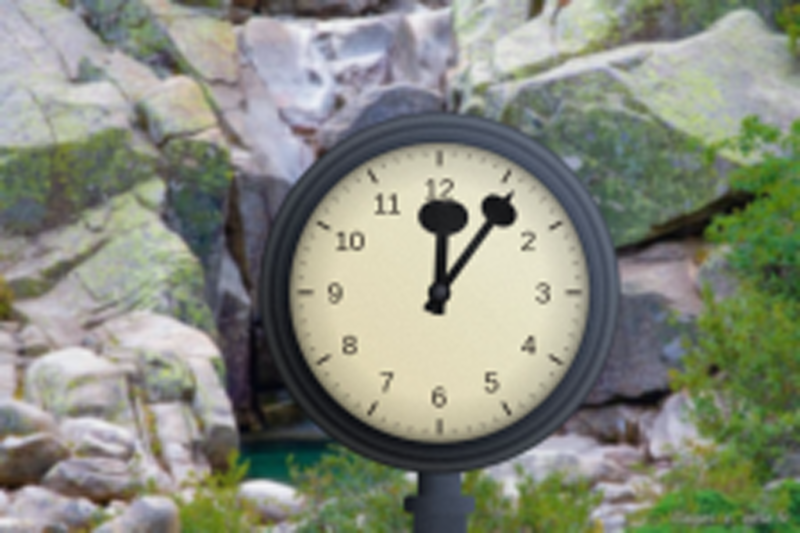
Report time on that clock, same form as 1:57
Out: 12:06
